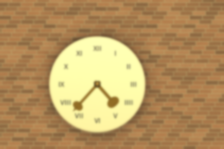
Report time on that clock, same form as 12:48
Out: 4:37
